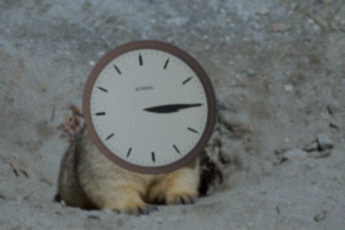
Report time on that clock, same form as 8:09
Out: 3:15
